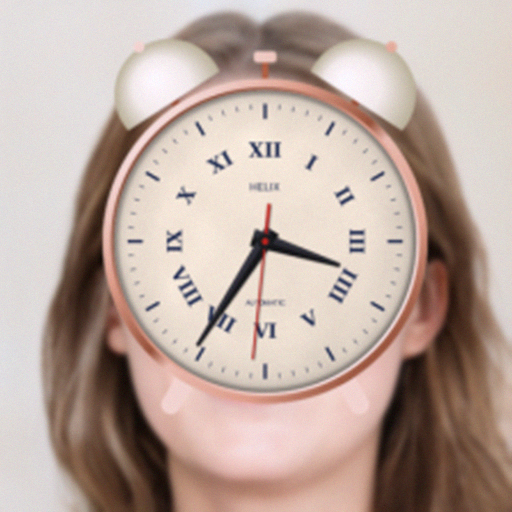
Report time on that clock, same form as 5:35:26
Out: 3:35:31
